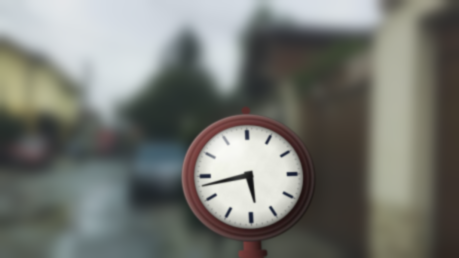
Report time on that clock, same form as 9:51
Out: 5:43
